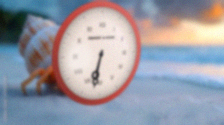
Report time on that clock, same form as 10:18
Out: 6:32
